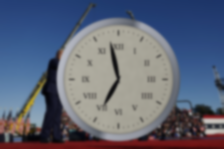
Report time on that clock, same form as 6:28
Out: 6:58
